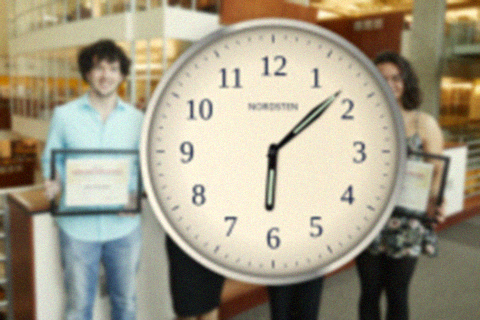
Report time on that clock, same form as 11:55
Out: 6:08
